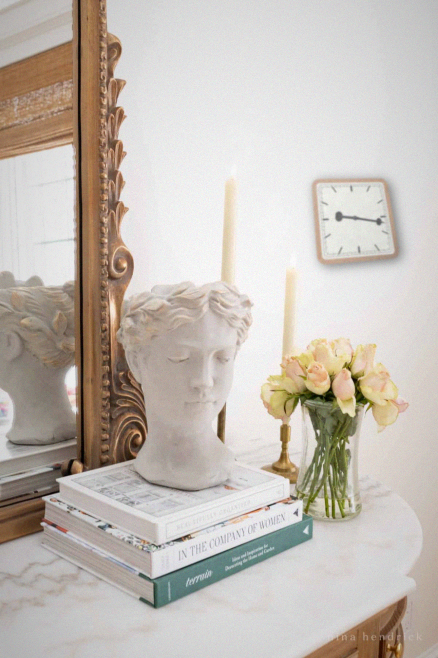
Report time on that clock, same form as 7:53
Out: 9:17
